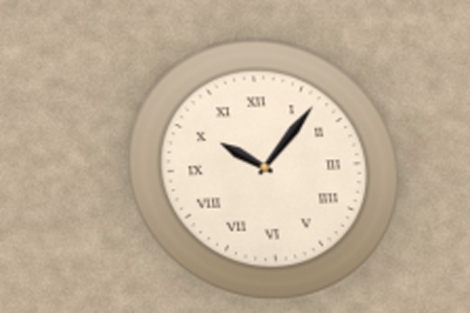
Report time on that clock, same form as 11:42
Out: 10:07
